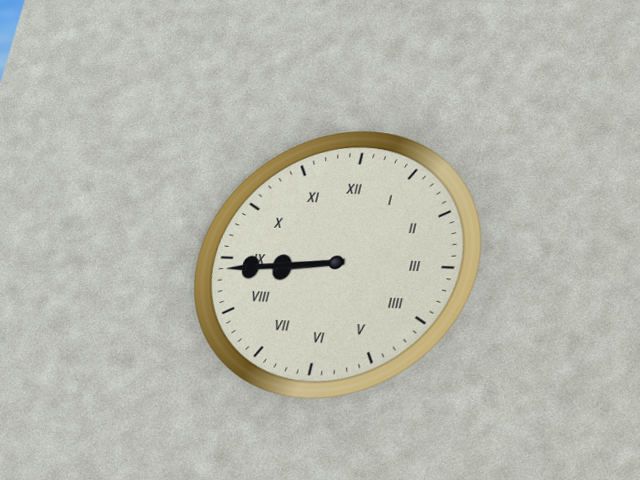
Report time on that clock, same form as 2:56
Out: 8:44
